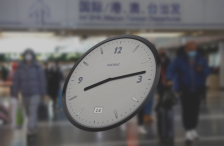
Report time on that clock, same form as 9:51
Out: 8:13
